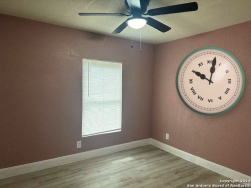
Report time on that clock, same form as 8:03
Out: 10:02
